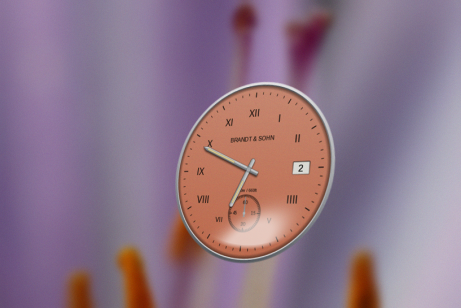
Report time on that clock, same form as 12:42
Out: 6:49
